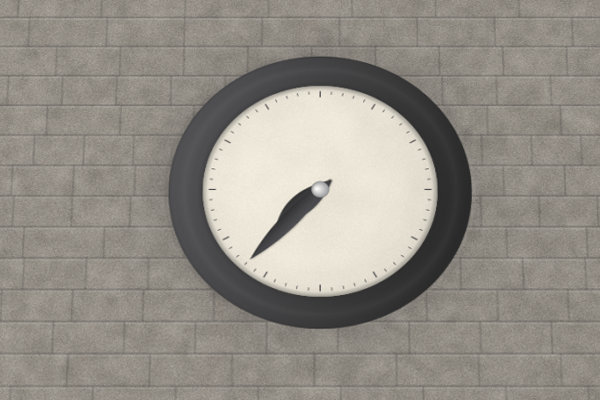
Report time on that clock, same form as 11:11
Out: 7:37
